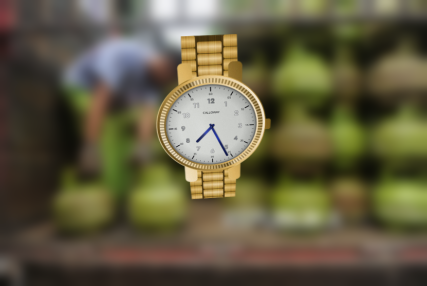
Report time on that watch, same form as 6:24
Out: 7:26
